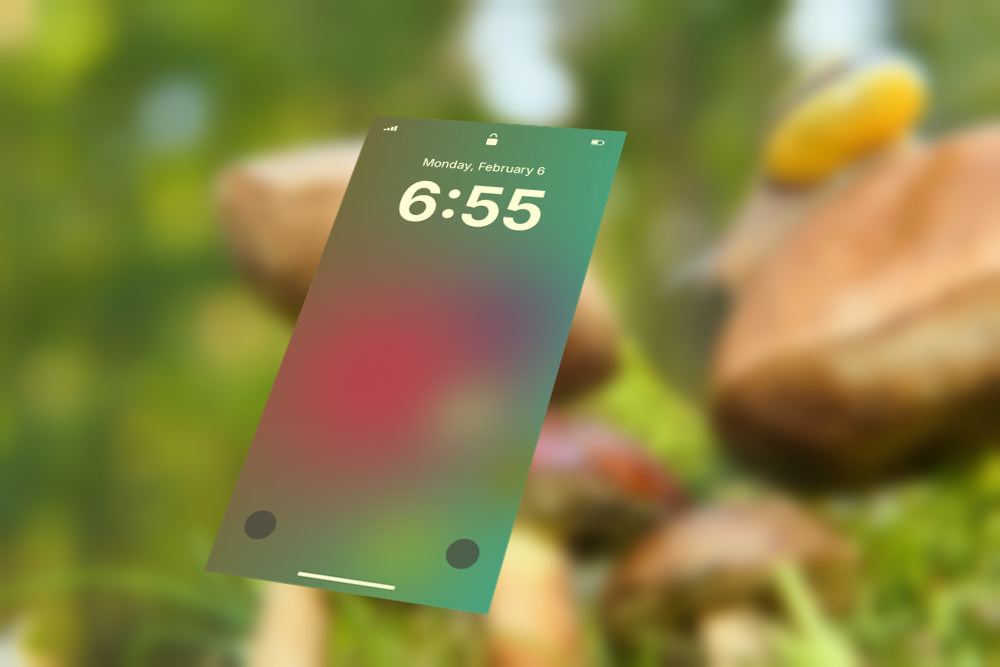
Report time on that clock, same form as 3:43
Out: 6:55
